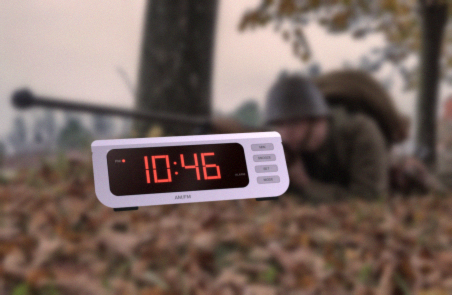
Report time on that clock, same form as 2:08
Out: 10:46
